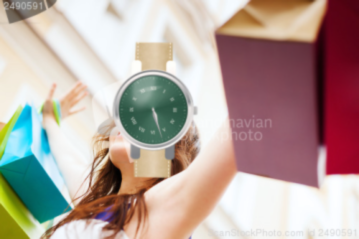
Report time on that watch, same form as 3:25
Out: 5:27
